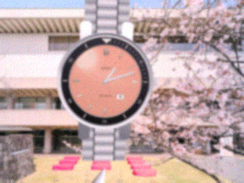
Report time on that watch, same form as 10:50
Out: 1:12
